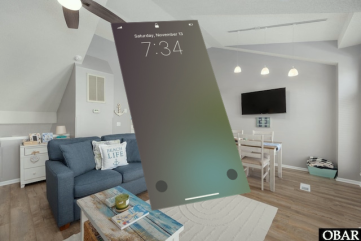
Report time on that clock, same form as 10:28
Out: 7:34
